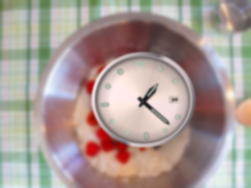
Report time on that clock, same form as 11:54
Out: 1:23
